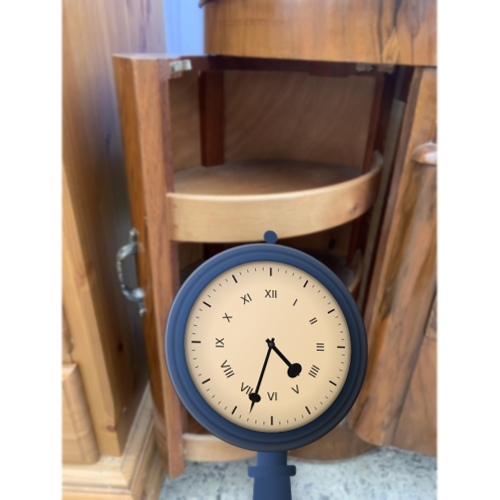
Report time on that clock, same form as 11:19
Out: 4:33
